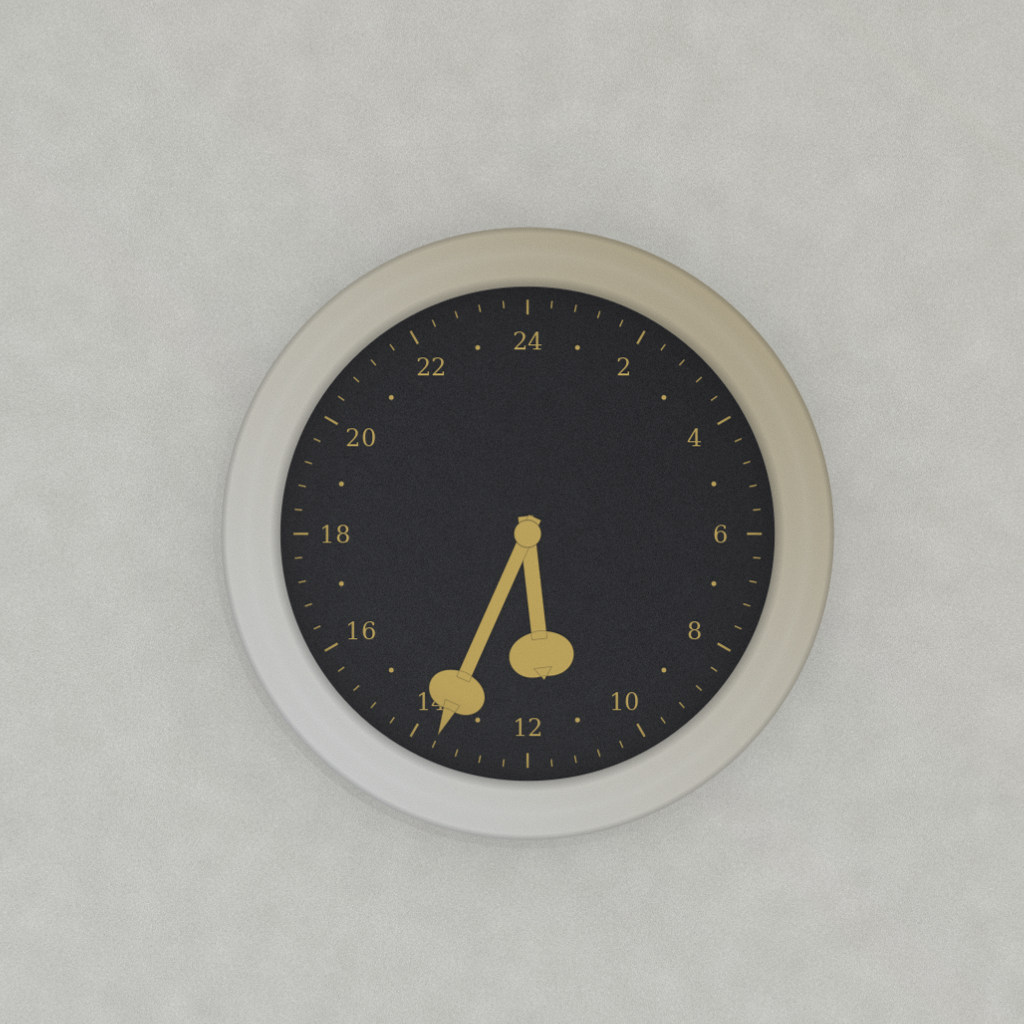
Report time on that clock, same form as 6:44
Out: 11:34
